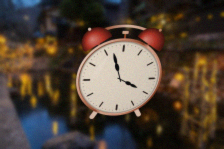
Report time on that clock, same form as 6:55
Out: 3:57
